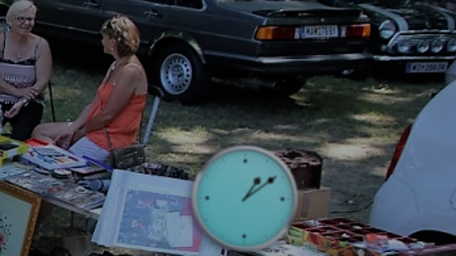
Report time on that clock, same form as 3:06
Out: 1:09
